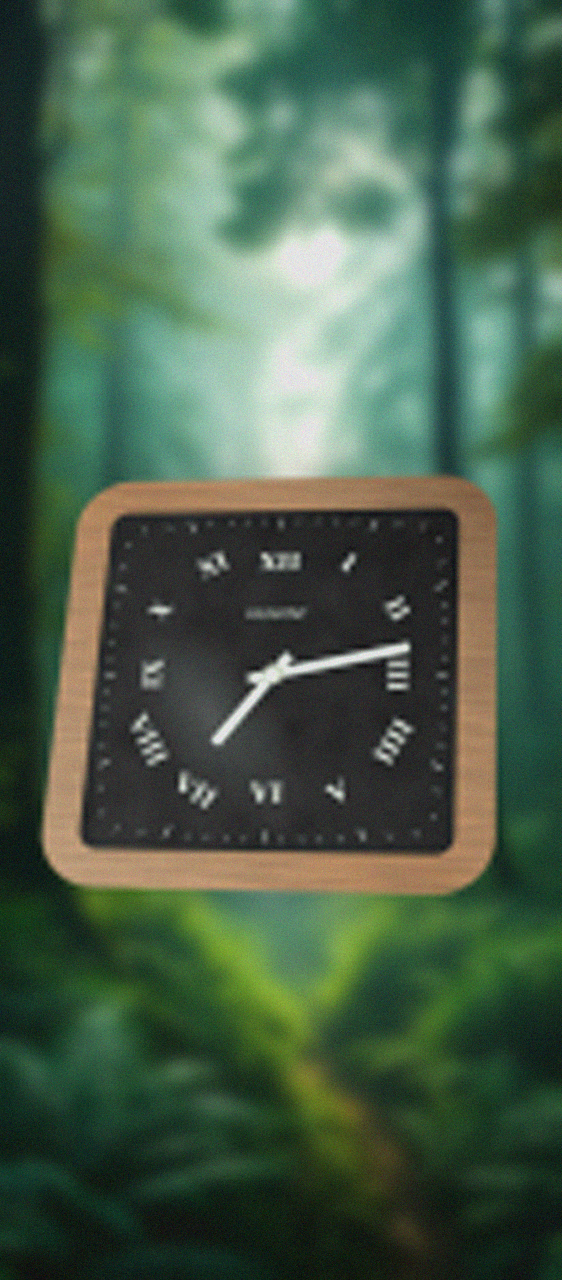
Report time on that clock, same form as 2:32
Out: 7:13
